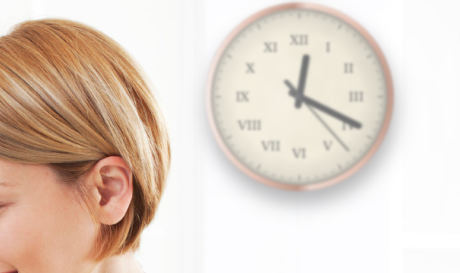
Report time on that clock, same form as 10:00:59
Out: 12:19:23
